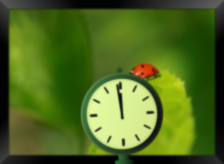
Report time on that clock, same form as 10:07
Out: 11:59
